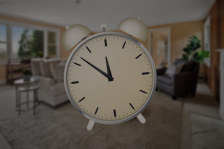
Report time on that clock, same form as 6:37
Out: 11:52
